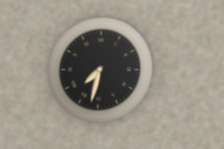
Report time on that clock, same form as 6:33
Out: 7:32
